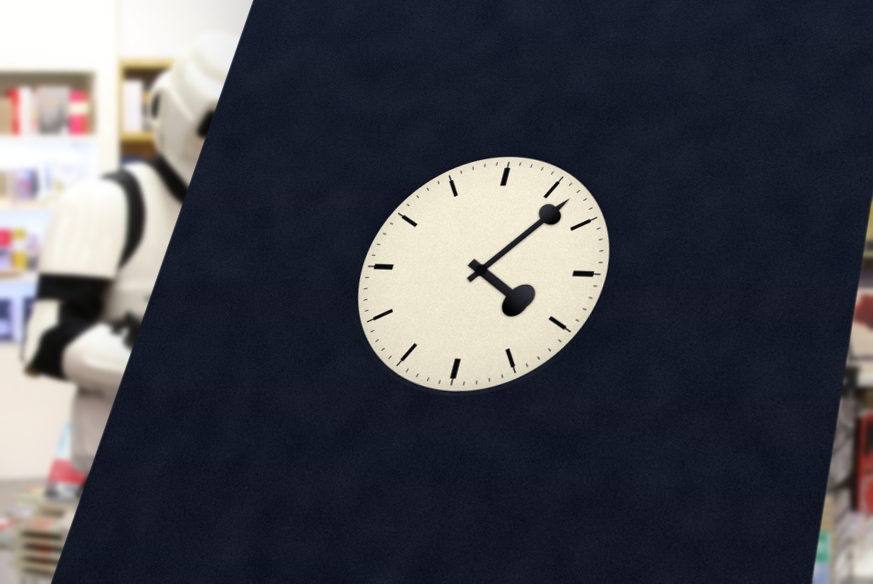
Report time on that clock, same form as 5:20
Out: 4:07
